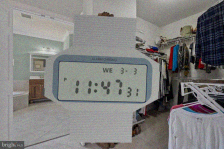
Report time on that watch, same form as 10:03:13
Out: 11:47:31
